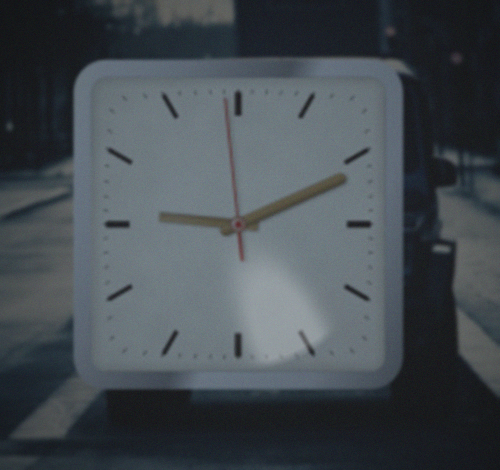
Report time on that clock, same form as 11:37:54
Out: 9:10:59
